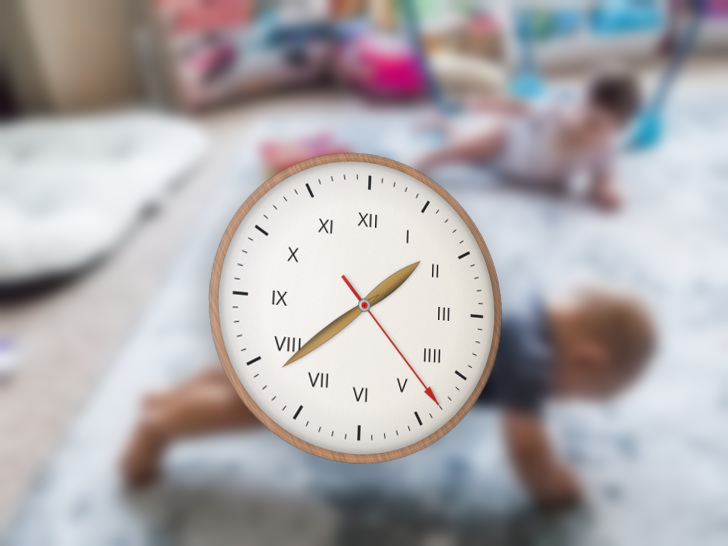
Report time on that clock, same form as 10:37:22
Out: 1:38:23
